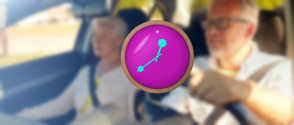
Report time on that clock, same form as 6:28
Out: 12:39
